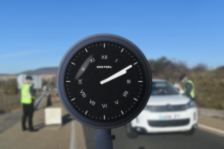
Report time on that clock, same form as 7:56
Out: 2:10
